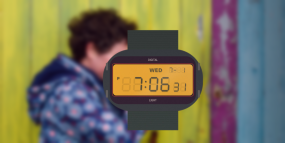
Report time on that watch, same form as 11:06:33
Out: 7:06:31
